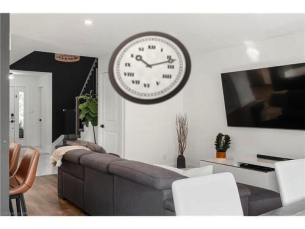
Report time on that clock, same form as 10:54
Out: 10:12
